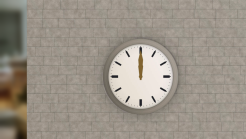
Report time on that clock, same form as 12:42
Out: 12:00
